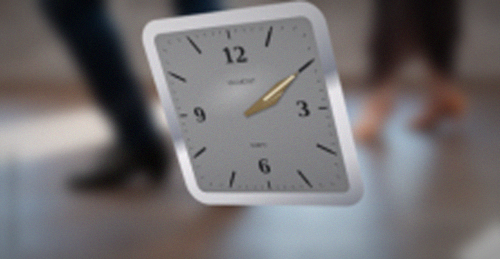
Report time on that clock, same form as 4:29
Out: 2:10
